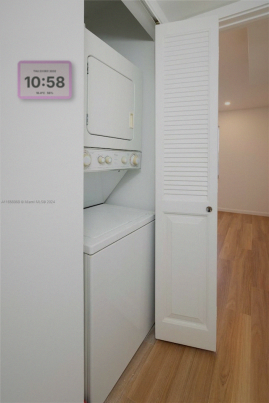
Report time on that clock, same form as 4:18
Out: 10:58
